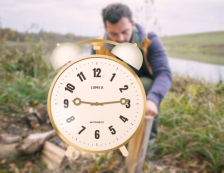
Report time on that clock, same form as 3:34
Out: 9:14
